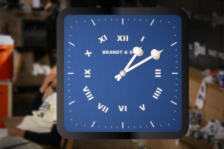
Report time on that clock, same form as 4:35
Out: 1:10
